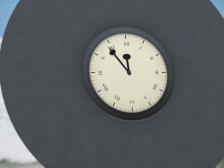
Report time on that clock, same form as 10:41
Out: 11:54
